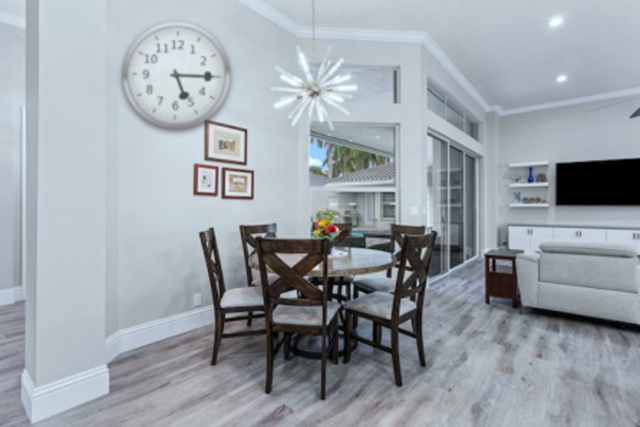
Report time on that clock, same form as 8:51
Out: 5:15
